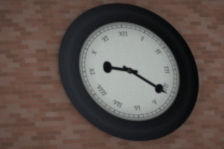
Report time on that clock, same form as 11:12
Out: 9:21
